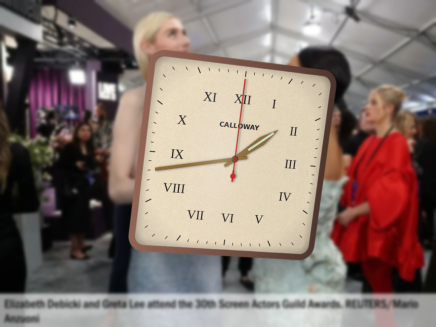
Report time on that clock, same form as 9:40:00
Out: 1:43:00
